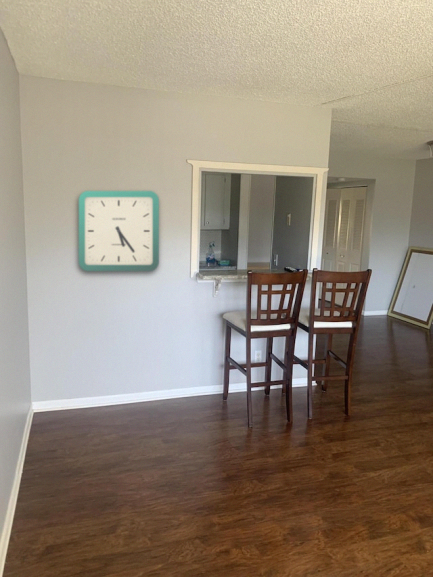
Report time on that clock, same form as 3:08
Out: 5:24
